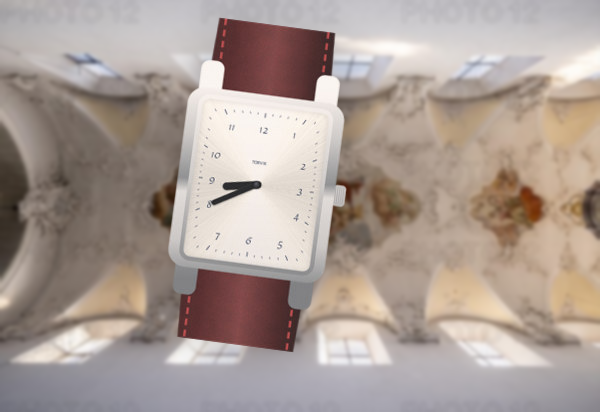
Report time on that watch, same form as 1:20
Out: 8:40
